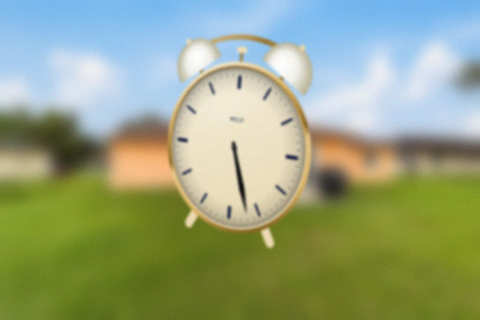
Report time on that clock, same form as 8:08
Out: 5:27
